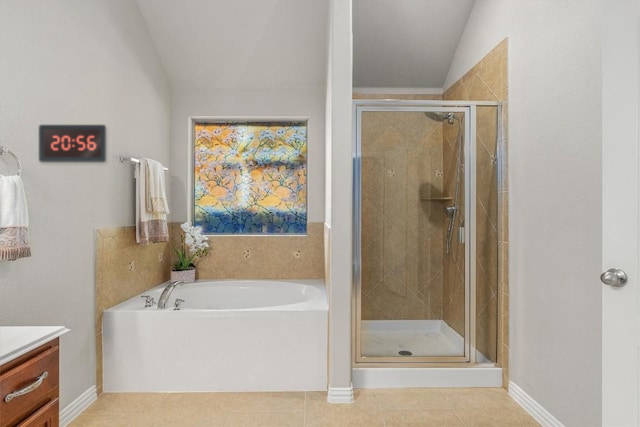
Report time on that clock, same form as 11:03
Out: 20:56
